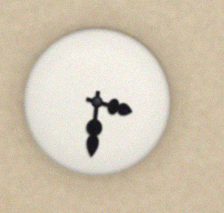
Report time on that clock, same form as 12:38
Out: 3:31
